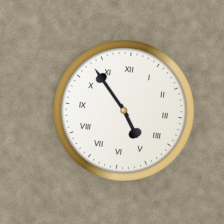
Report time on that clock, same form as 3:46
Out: 4:53
